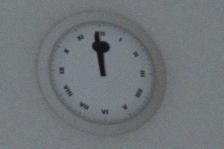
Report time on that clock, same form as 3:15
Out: 11:59
